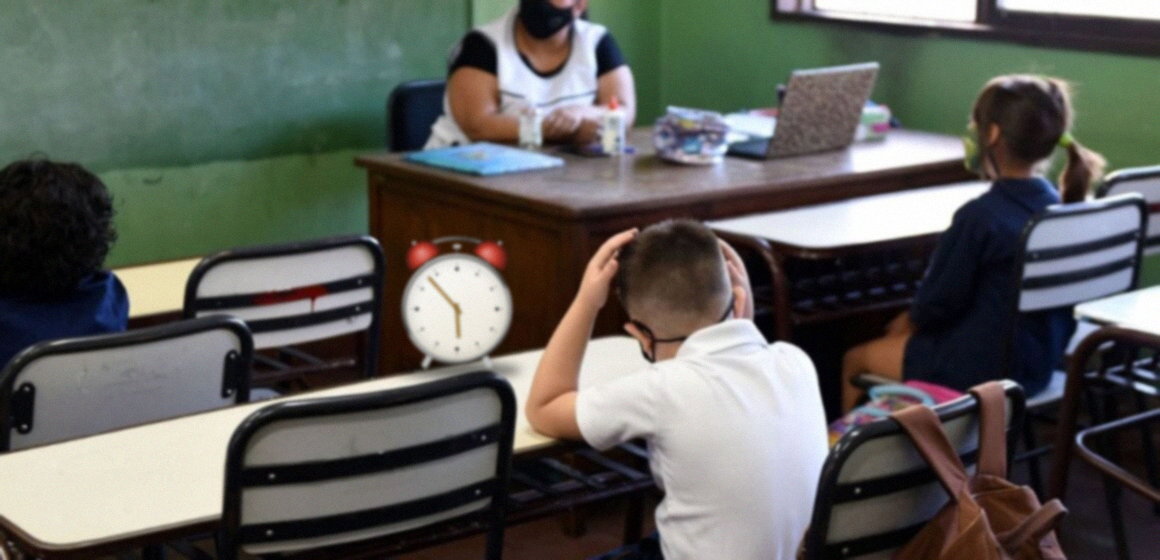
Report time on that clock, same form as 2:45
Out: 5:53
